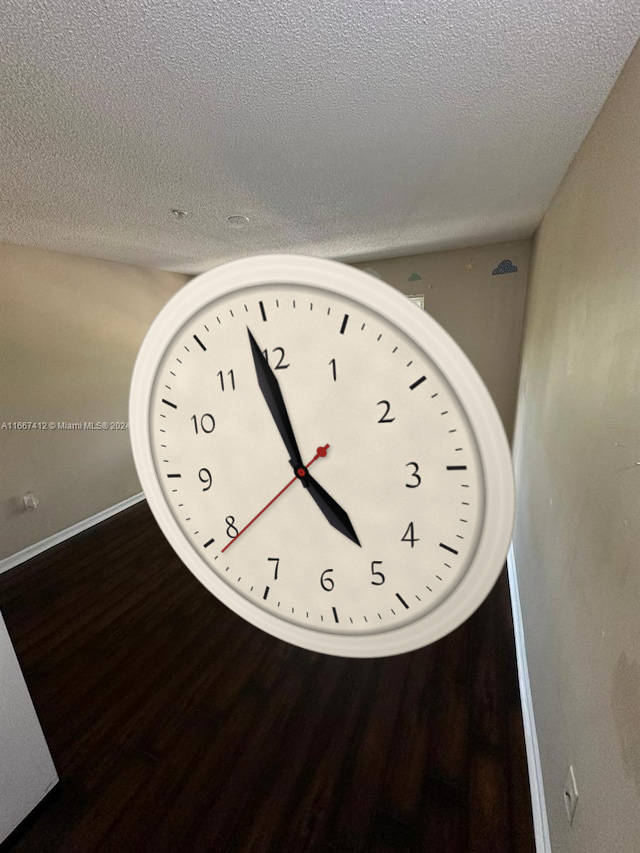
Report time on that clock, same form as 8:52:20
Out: 4:58:39
